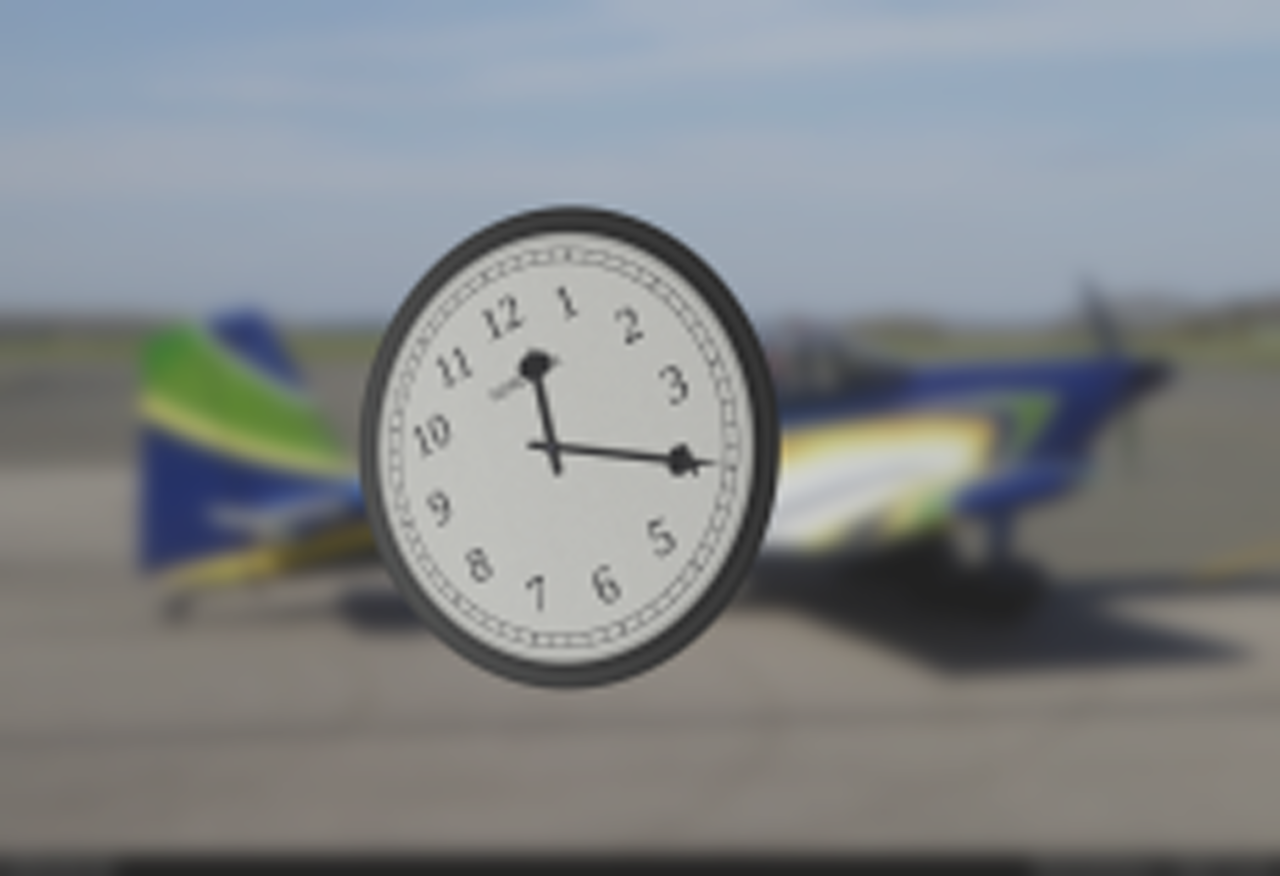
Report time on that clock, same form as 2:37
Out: 12:20
